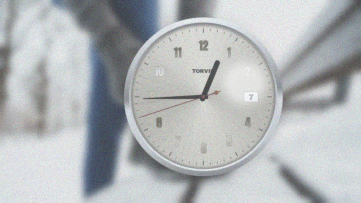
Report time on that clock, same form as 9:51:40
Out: 12:44:42
